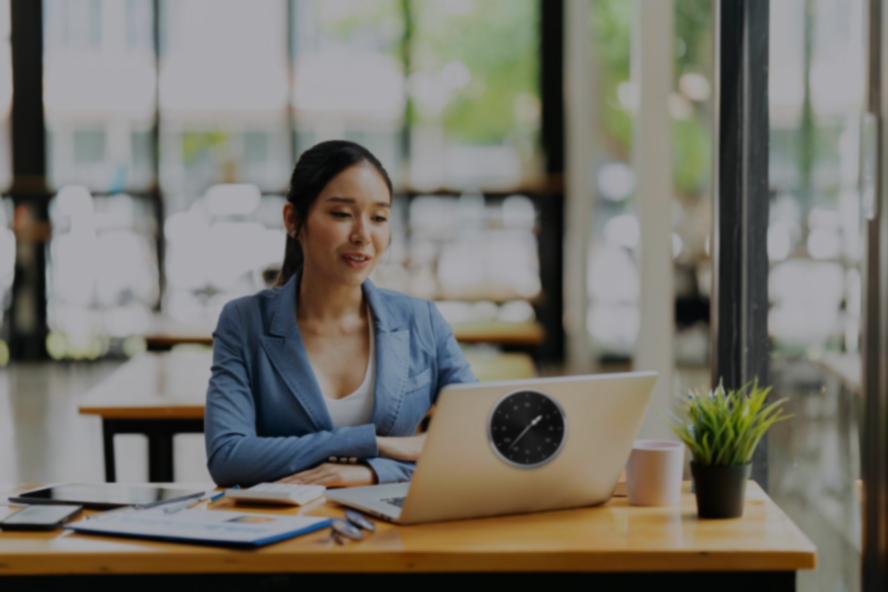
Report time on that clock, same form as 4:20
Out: 1:37
